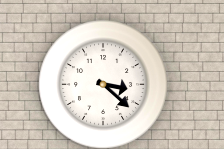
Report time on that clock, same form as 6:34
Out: 3:22
